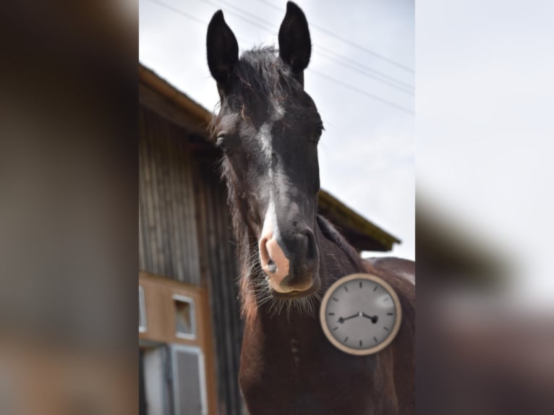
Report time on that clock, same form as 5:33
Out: 3:42
